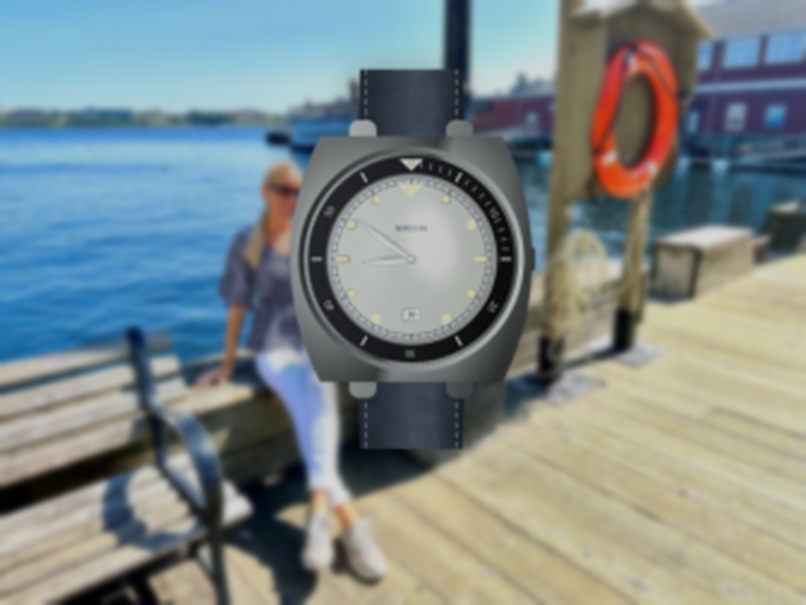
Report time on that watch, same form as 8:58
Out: 8:51
